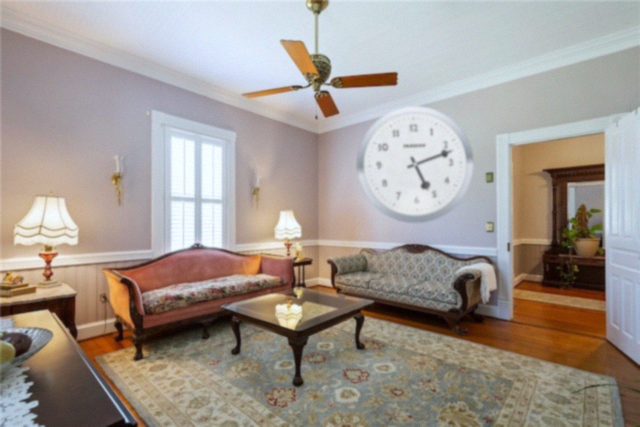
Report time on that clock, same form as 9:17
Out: 5:12
